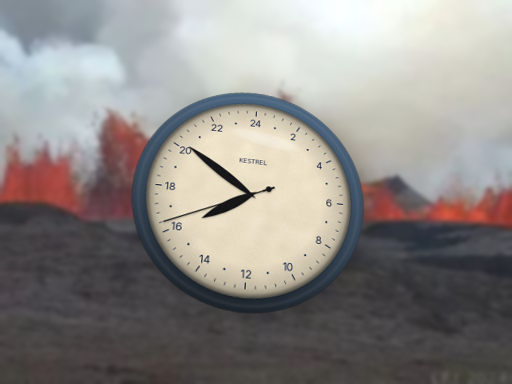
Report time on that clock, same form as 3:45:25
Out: 15:50:41
